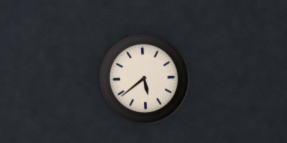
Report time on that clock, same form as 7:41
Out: 5:39
